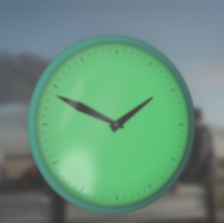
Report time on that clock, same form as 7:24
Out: 1:49
